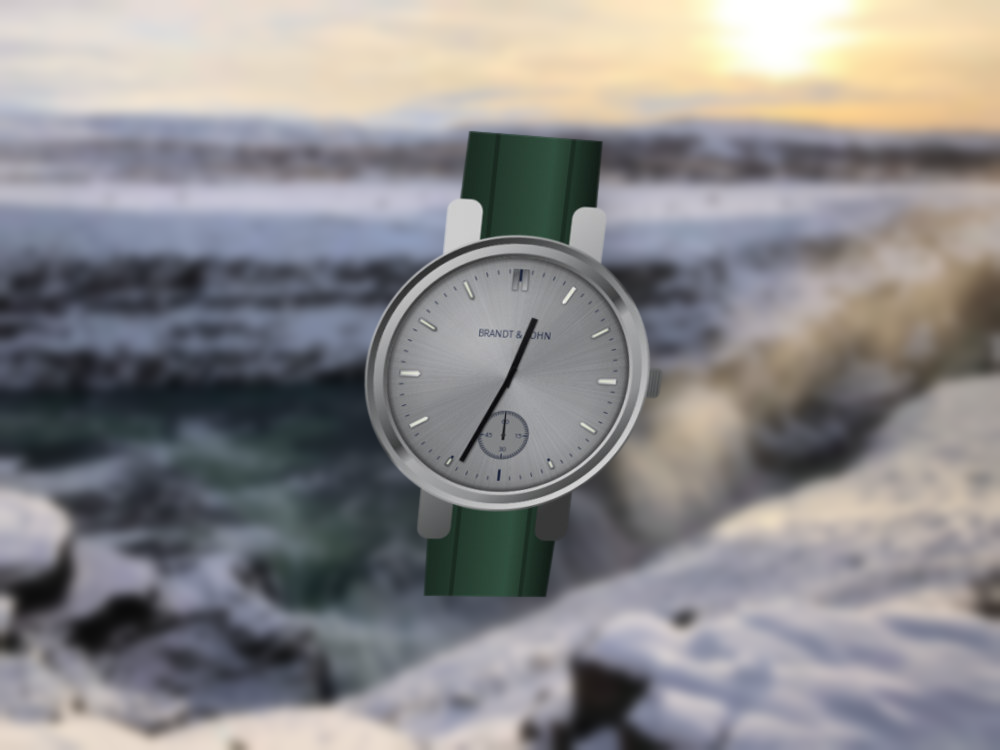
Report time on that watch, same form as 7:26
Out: 12:34
